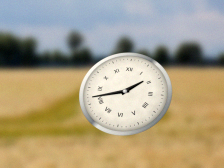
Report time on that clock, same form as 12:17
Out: 1:42
